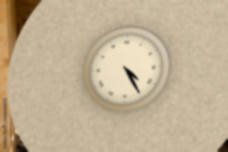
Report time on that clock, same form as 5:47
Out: 4:25
